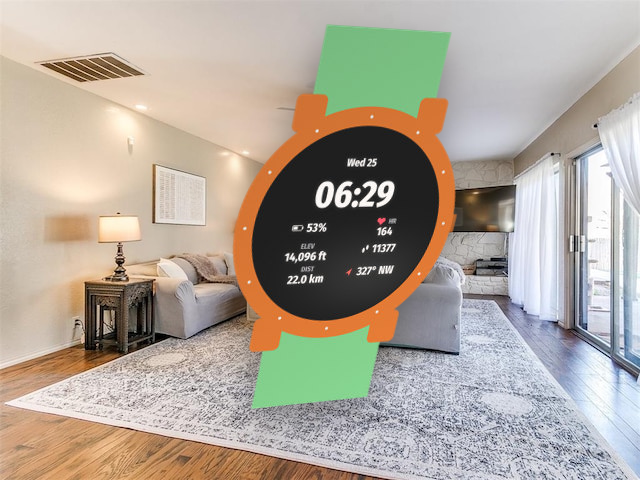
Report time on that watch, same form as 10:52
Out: 6:29
